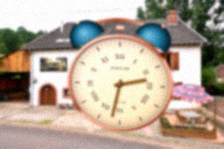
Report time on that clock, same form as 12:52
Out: 2:32
